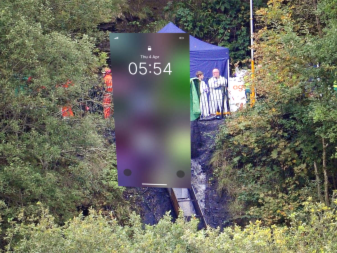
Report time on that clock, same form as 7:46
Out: 5:54
